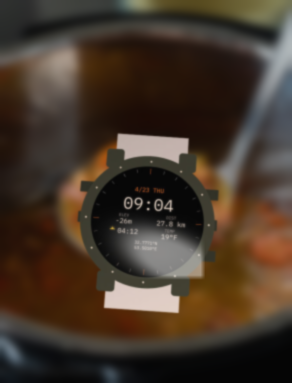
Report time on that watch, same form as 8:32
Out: 9:04
